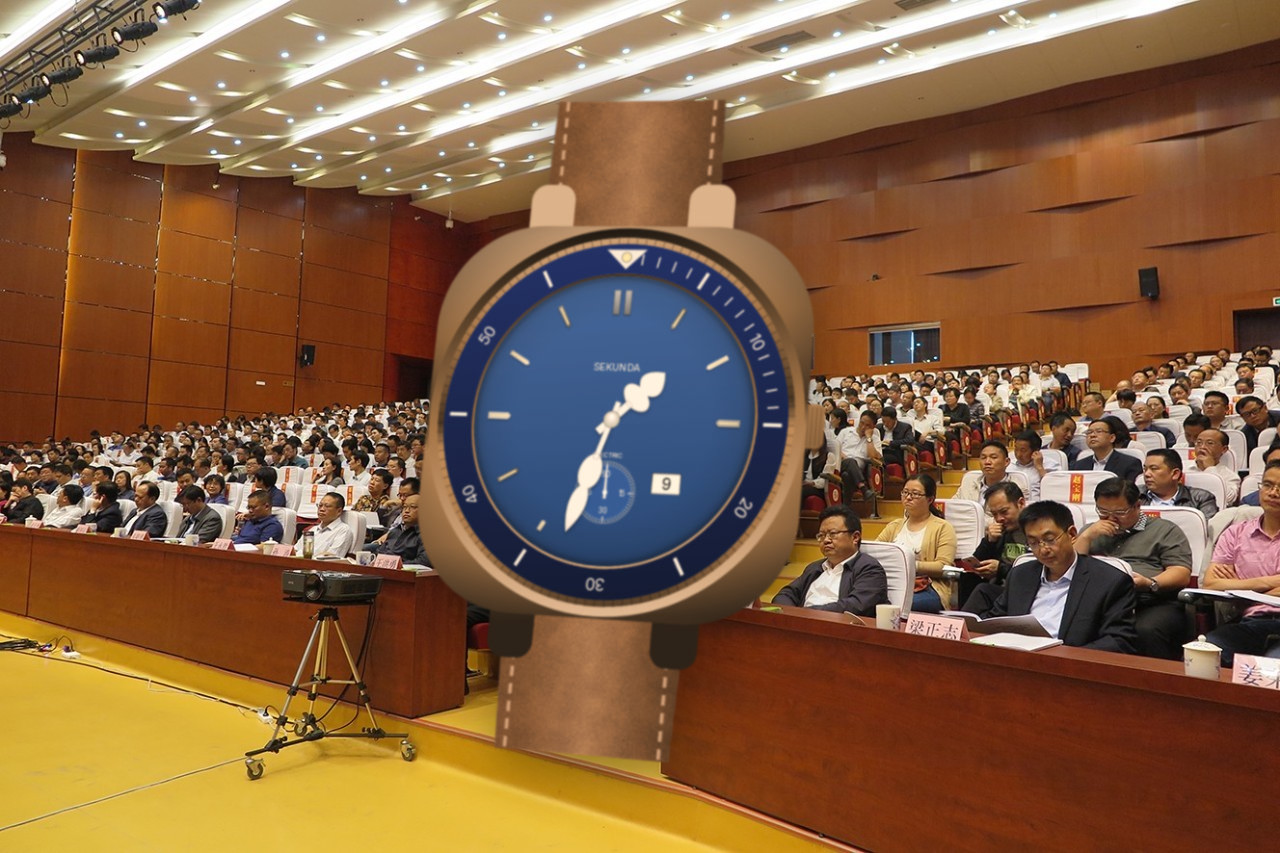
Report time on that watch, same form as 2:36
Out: 1:33
